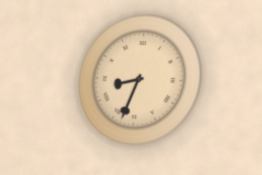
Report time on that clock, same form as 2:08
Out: 8:33
